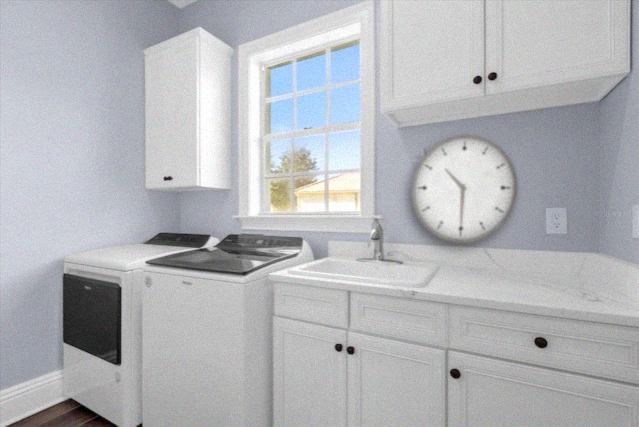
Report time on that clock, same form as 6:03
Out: 10:30
